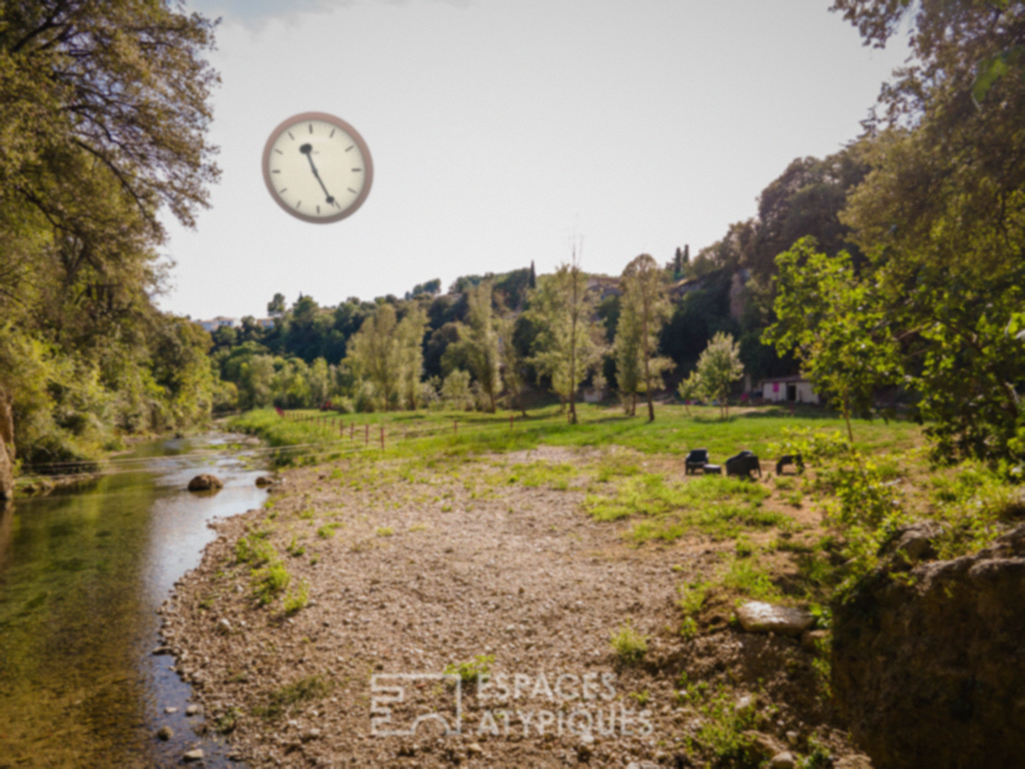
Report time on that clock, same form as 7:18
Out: 11:26
